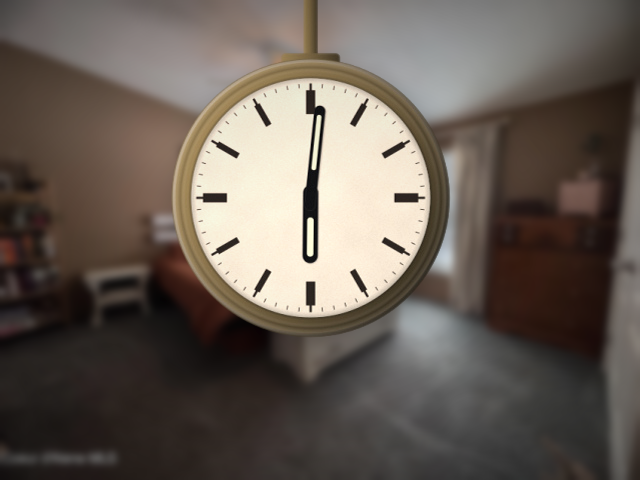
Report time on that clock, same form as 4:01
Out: 6:01
